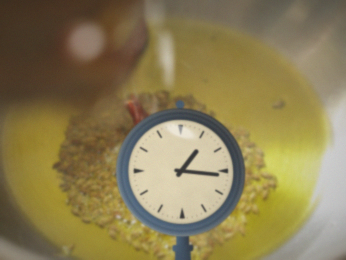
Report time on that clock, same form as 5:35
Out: 1:16
